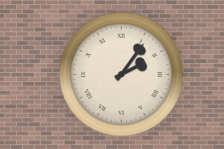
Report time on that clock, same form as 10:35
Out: 2:06
